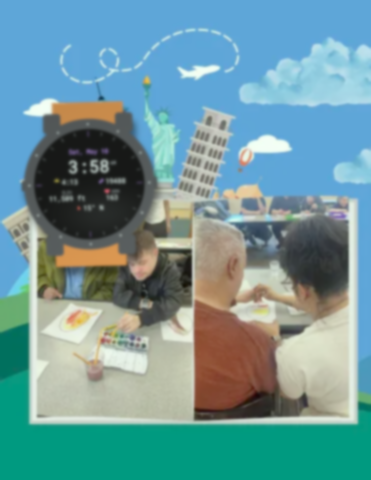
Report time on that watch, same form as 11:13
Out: 3:58
